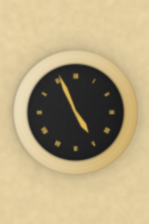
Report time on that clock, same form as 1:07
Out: 4:56
